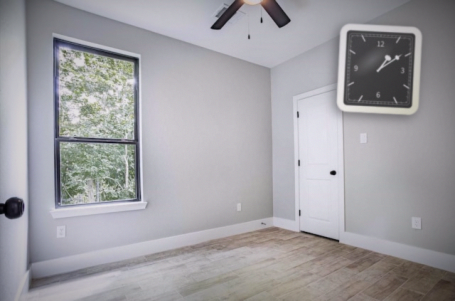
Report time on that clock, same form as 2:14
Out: 1:09
